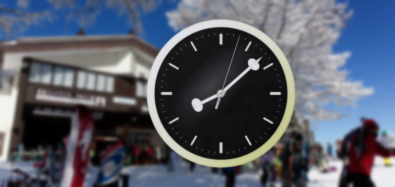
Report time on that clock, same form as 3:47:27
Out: 8:08:03
